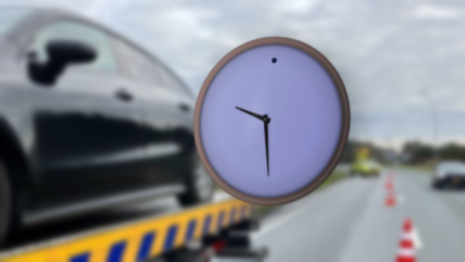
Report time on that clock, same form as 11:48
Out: 9:28
